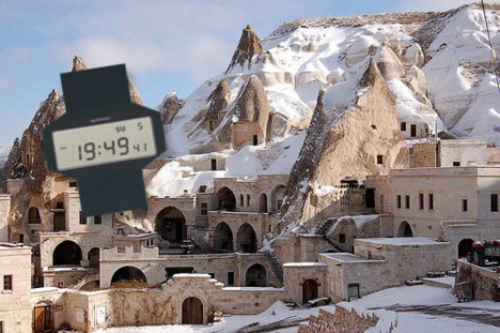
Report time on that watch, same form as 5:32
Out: 19:49
